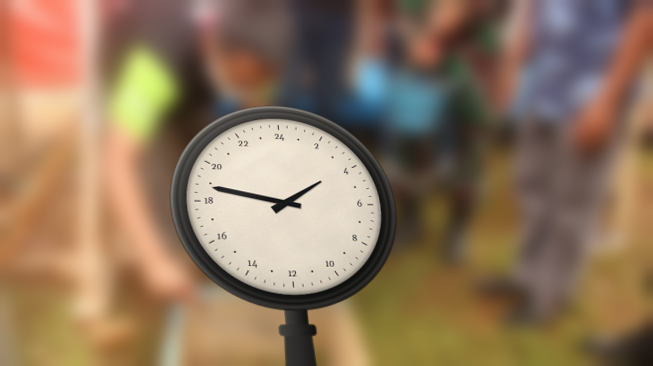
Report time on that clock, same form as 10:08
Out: 3:47
